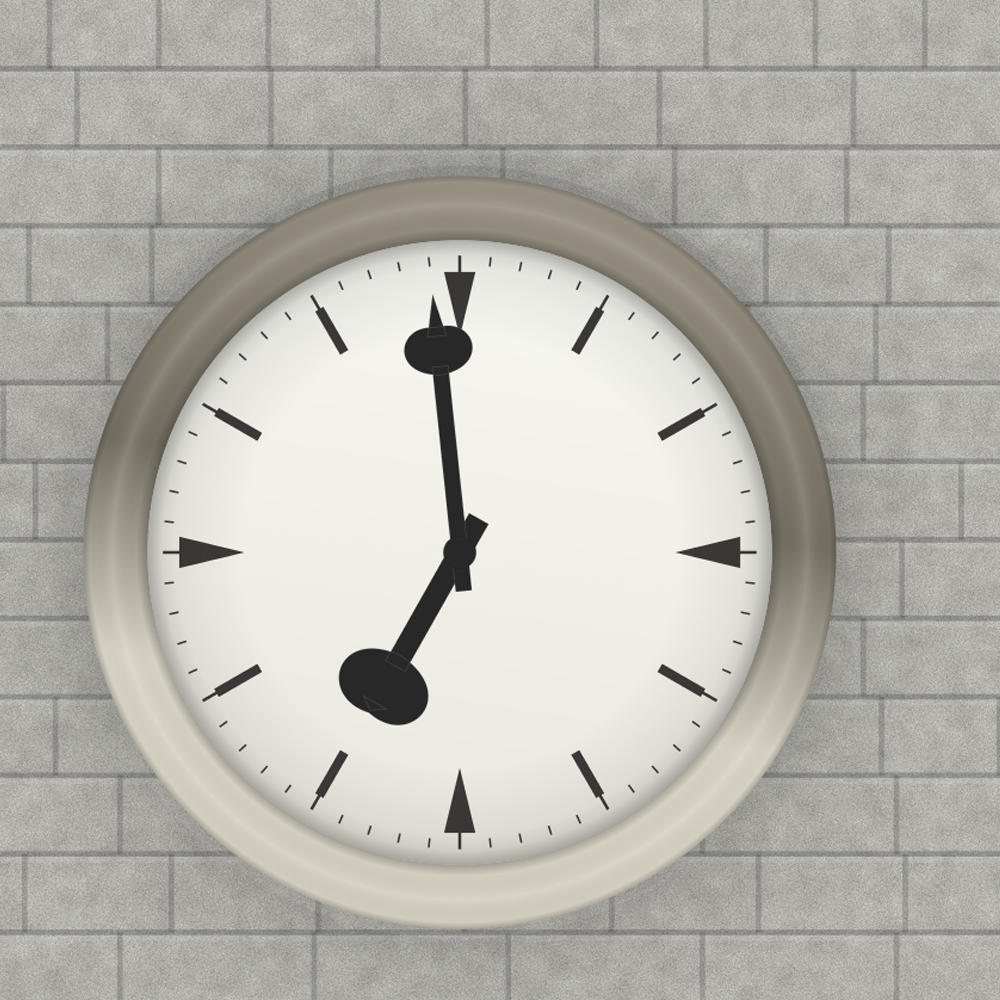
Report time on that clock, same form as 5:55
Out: 6:59
